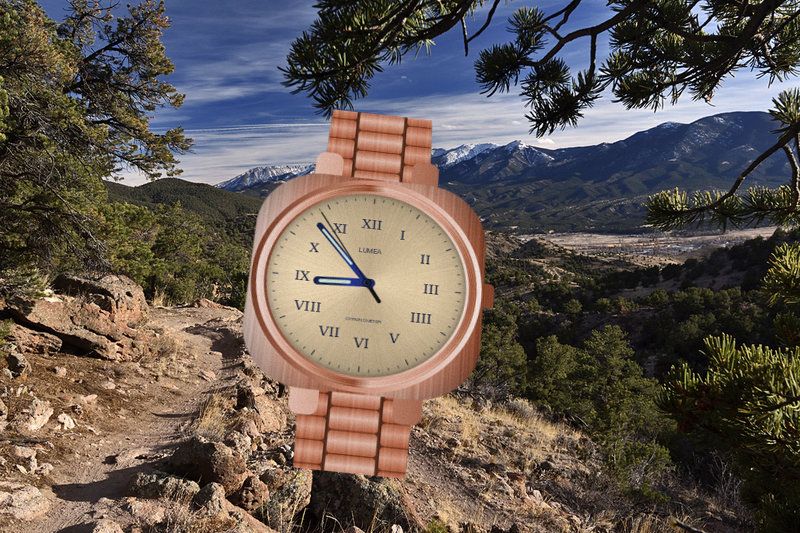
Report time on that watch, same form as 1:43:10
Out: 8:52:54
